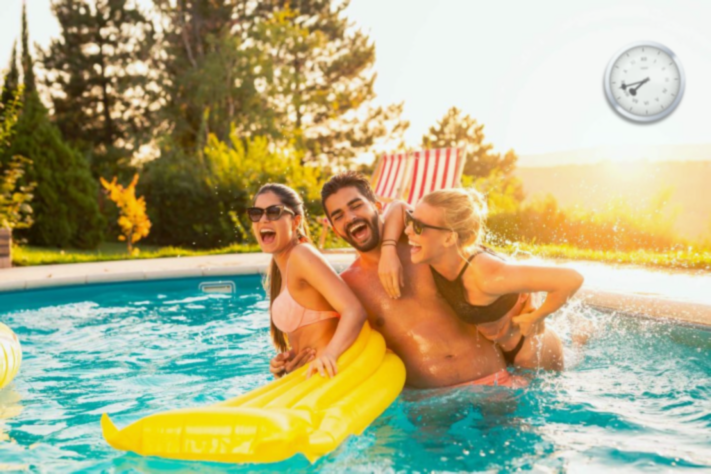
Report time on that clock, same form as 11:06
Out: 7:43
